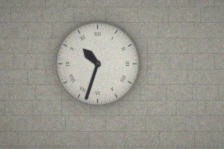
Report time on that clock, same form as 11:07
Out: 10:33
